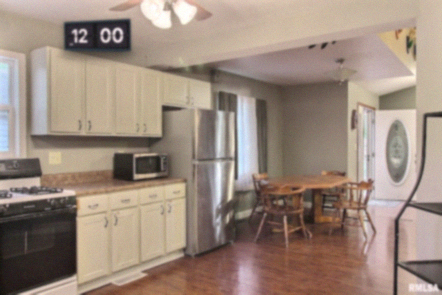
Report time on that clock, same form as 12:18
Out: 12:00
